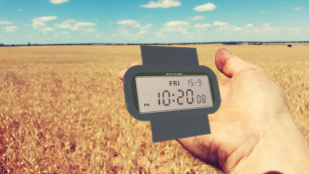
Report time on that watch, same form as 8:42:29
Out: 10:20:08
